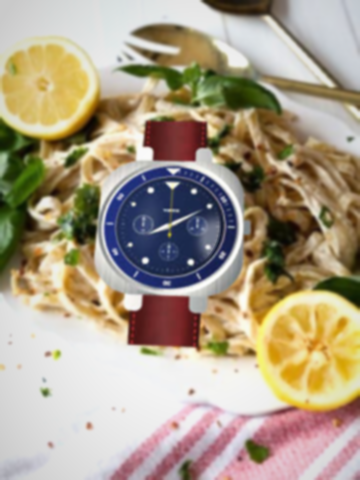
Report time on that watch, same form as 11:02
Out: 8:10
